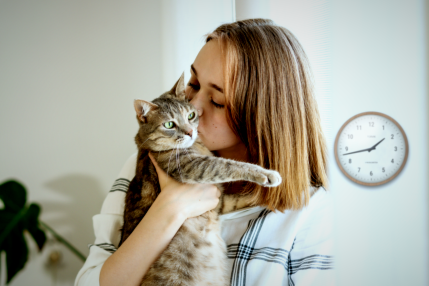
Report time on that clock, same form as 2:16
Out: 1:43
